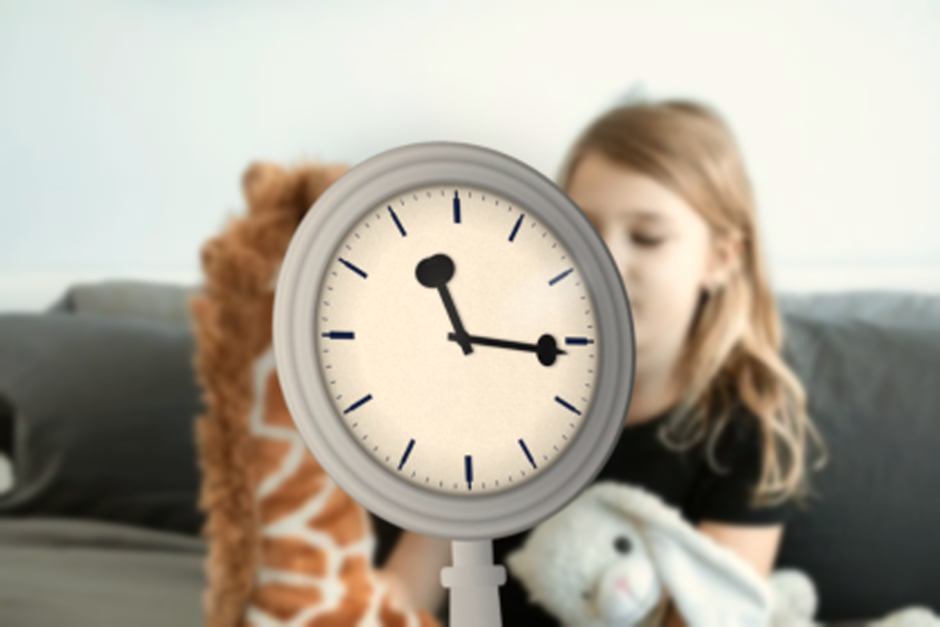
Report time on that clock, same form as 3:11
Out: 11:16
